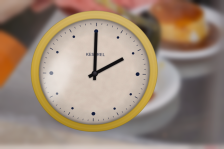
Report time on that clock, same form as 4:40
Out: 2:00
